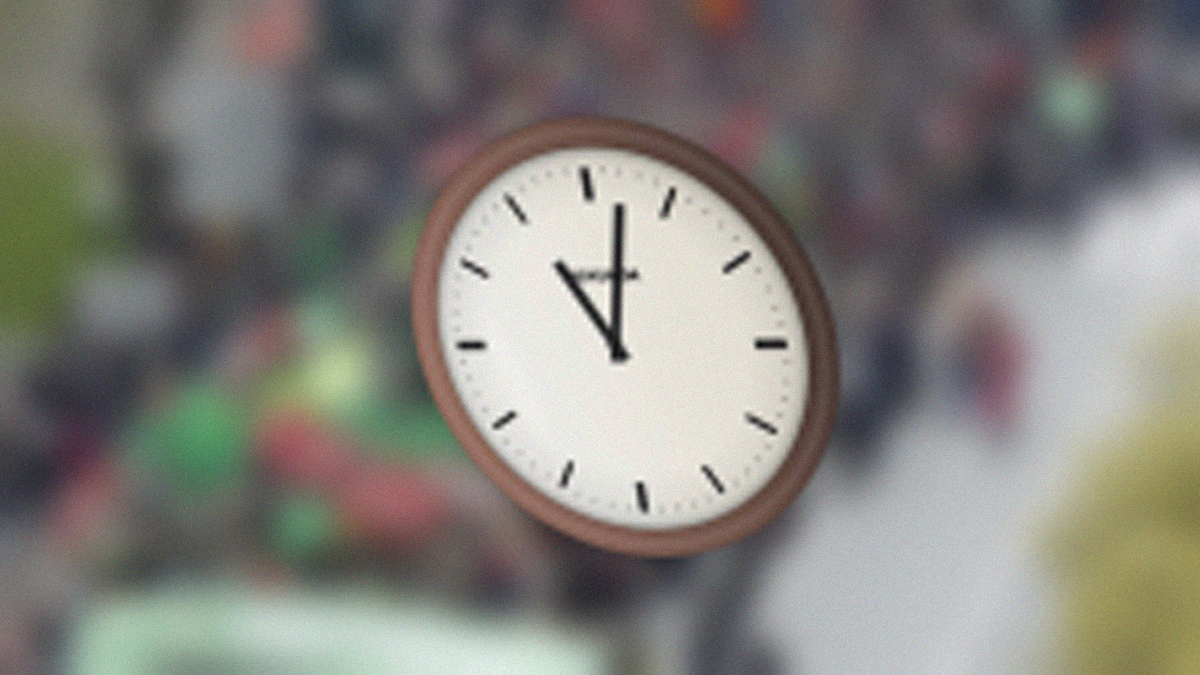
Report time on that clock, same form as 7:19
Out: 11:02
